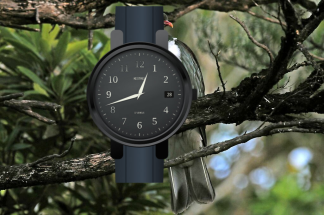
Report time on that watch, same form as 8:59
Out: 12:42
